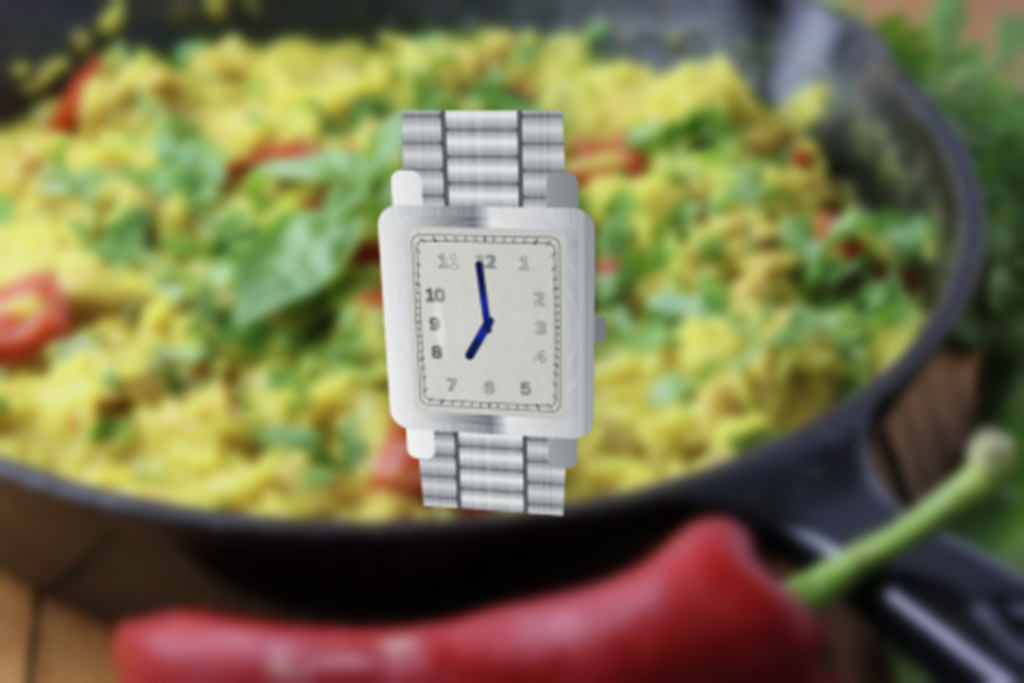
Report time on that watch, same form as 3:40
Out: 6:59
